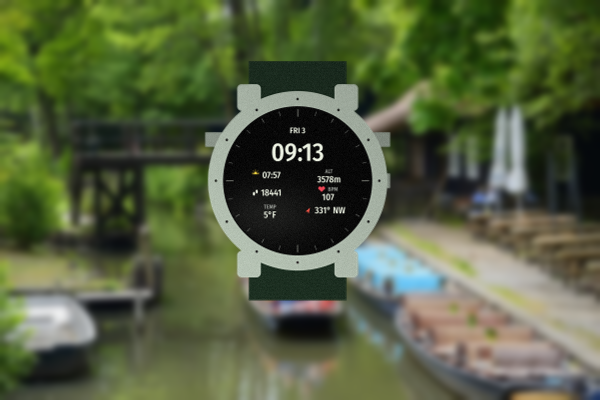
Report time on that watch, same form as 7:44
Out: 9:13
